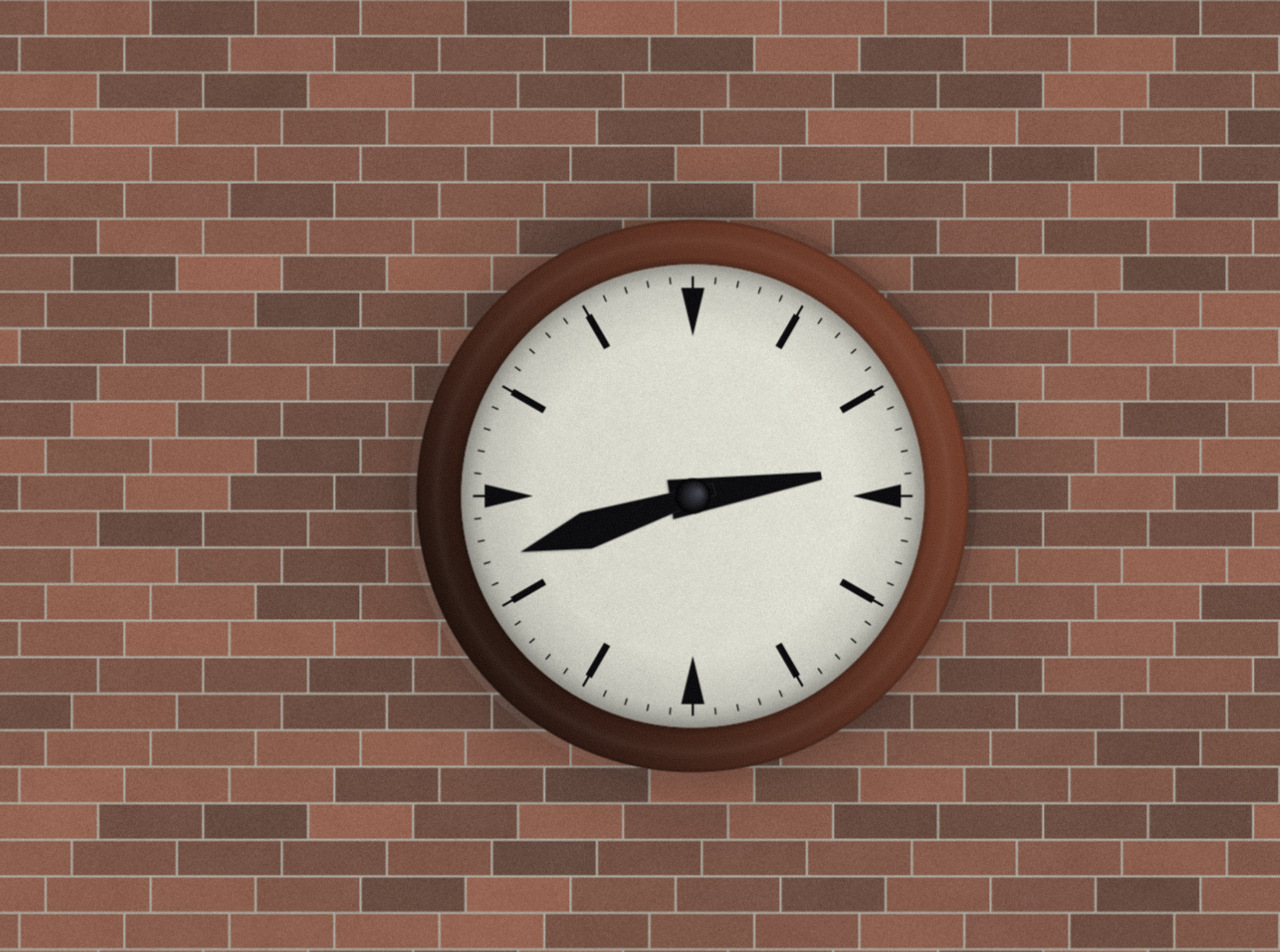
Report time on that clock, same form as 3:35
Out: 2:42
